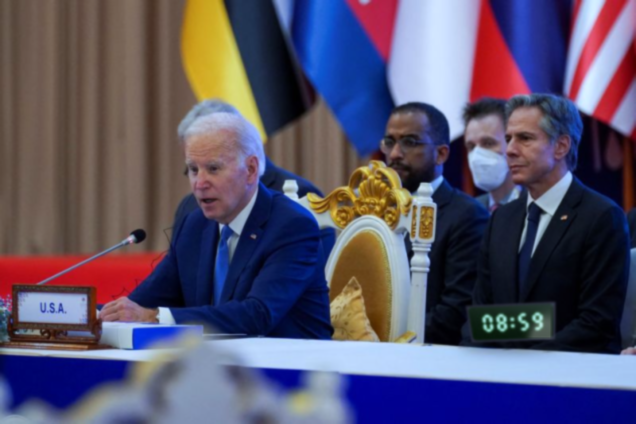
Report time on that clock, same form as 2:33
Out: 8:59
